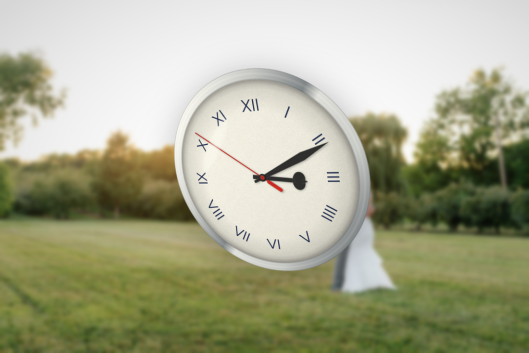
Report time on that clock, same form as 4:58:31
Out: 3:10:51
